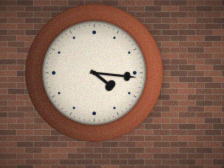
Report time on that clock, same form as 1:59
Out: 4:16
